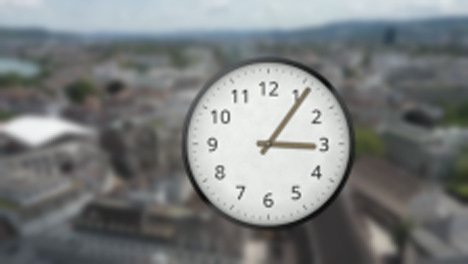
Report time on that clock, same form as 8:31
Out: 3:06
